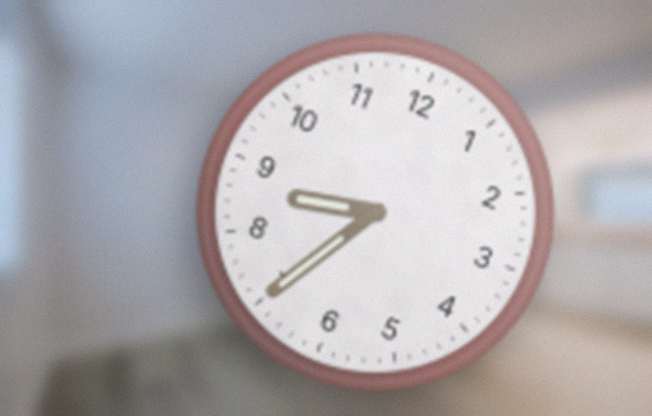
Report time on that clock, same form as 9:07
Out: 8:35
